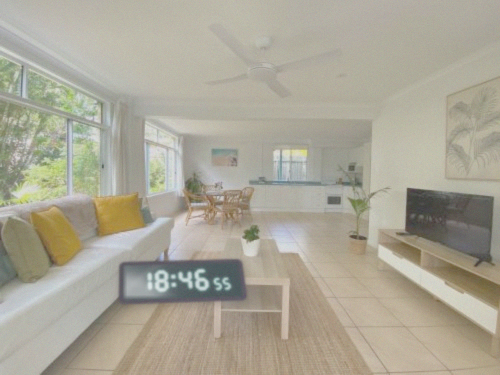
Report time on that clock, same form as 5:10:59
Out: 18:46:55
